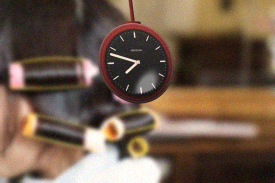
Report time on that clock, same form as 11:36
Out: 7:48
